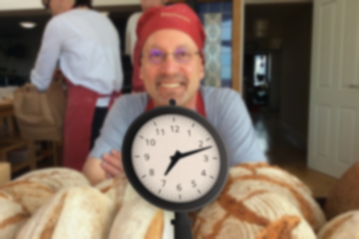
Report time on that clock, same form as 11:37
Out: 7:12
